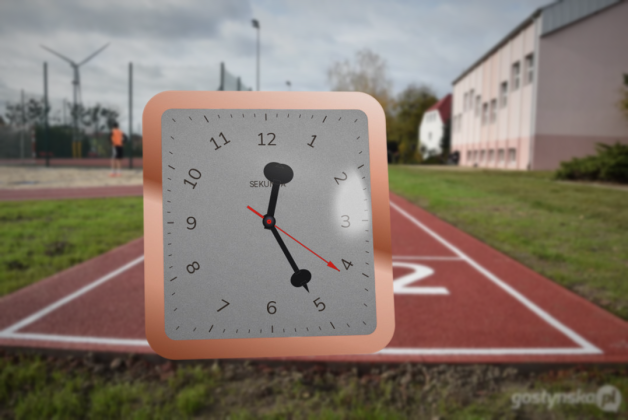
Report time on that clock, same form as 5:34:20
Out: 12:25:21
